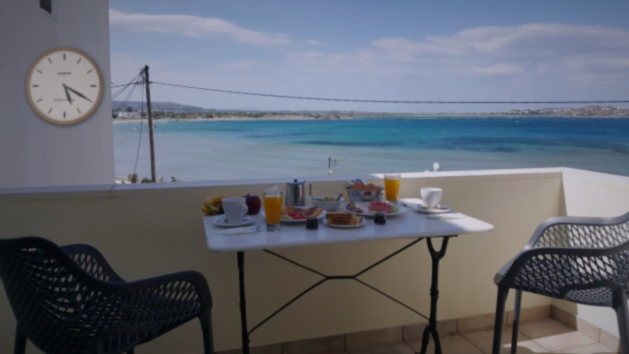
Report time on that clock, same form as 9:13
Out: 5:20
